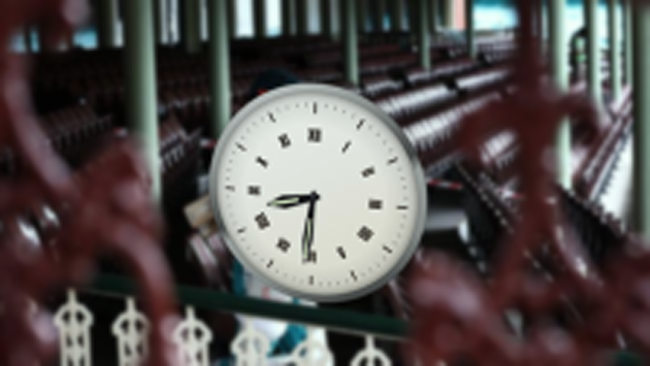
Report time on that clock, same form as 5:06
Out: 8:31
